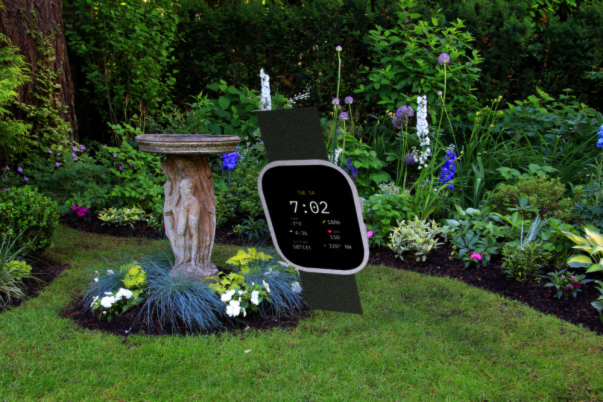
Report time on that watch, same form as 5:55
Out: 7:02
